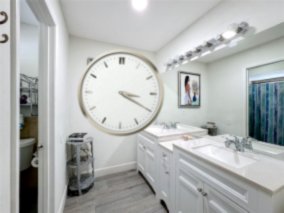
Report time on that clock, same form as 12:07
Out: 3:20
